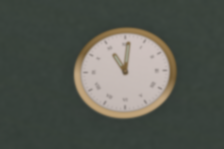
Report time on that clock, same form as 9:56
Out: 11:01
